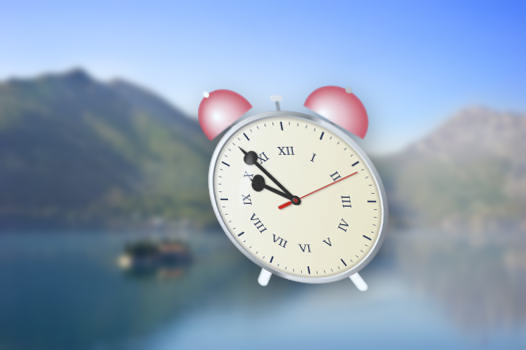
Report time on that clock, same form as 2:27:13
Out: 9:53:11
